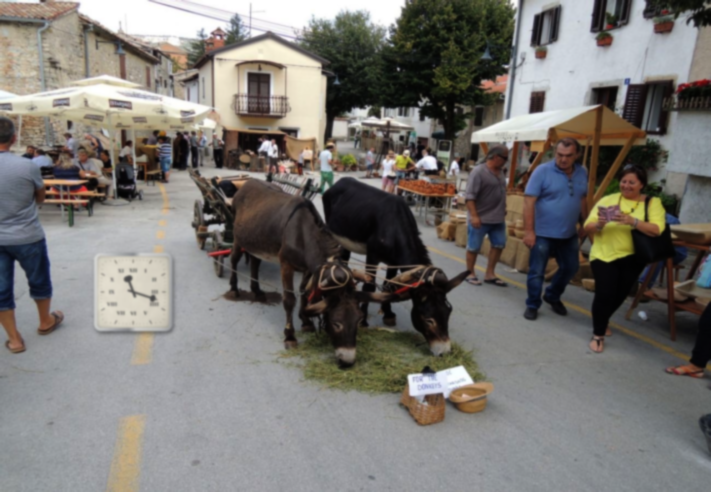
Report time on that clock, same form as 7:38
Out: 11:18
